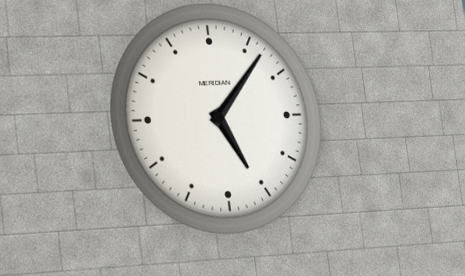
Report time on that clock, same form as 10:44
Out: 5:07
